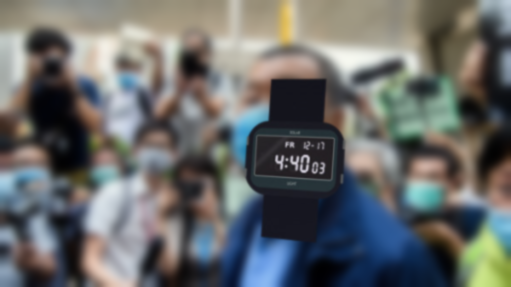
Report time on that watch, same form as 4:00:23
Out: 4:40:03
